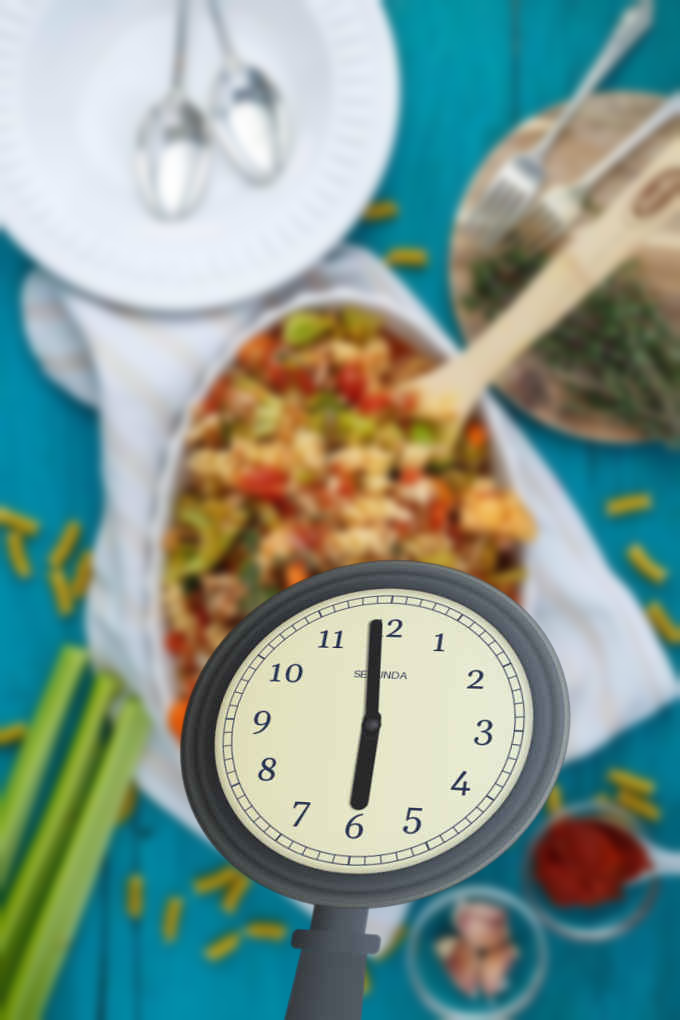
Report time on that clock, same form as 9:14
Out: 5:59
